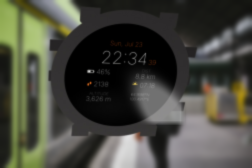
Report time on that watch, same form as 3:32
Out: 22:34
